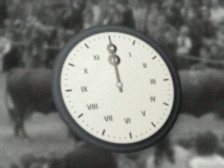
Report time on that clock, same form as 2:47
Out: 12:00
